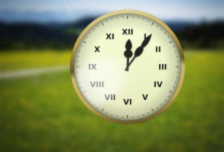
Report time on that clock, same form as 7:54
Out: 12:06
